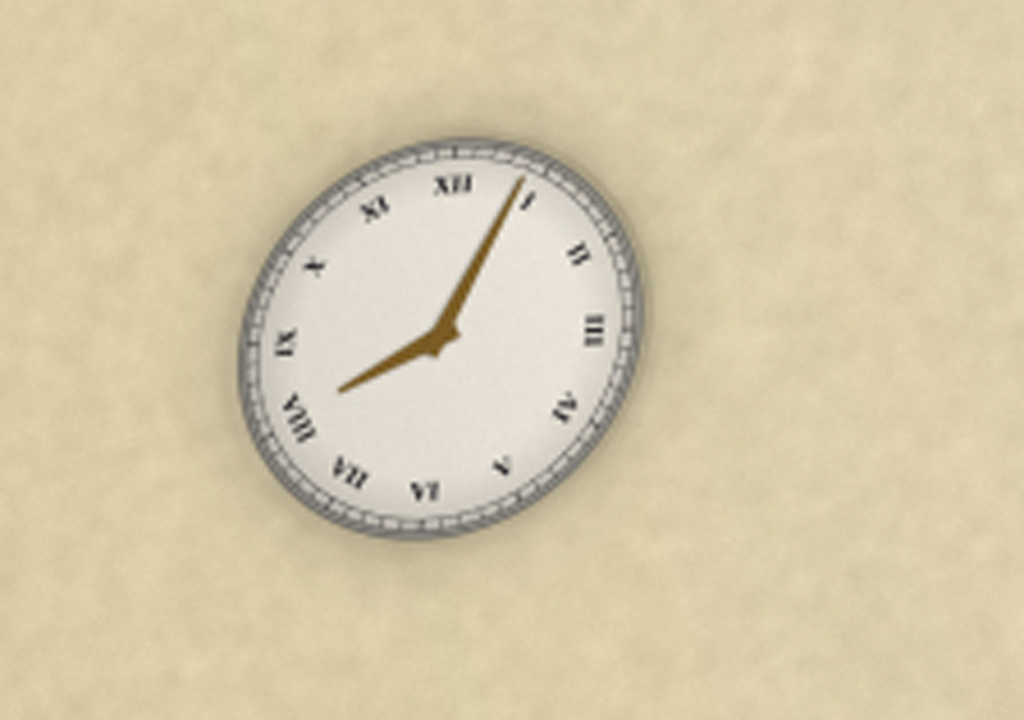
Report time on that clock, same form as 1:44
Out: 8:04
